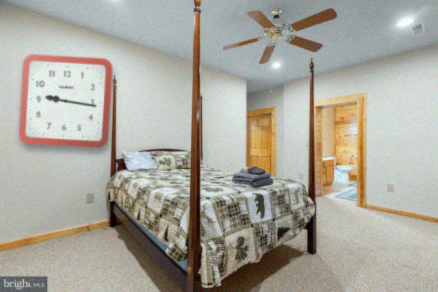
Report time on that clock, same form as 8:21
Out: 9:16
